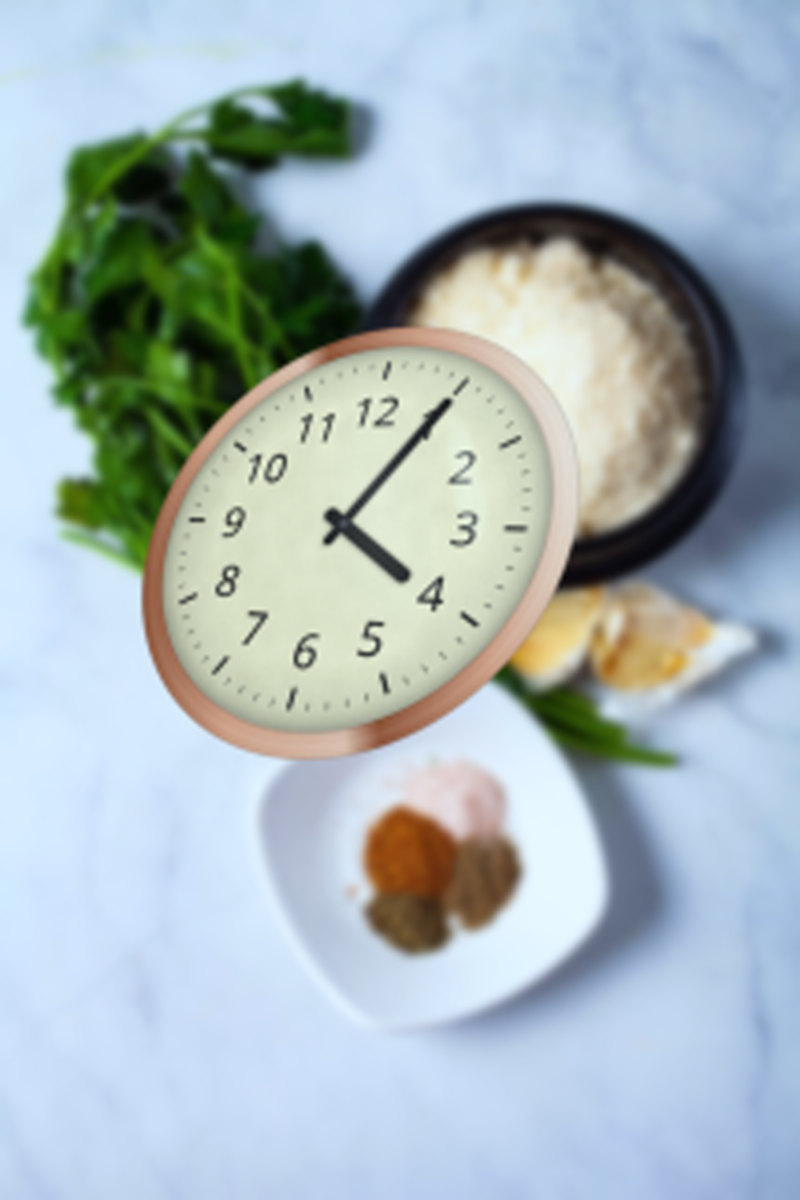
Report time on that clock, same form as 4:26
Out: 4:05
